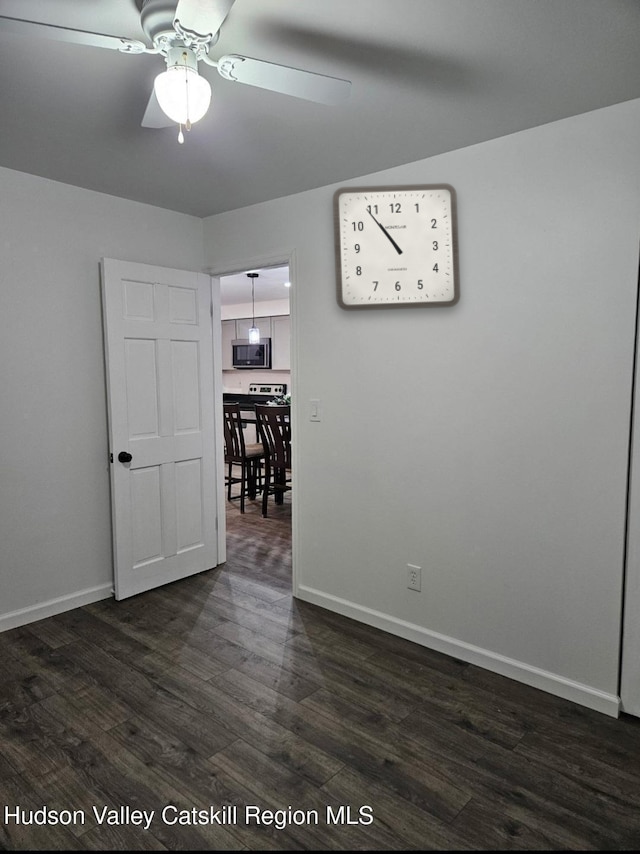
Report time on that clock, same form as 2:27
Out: 10:54
